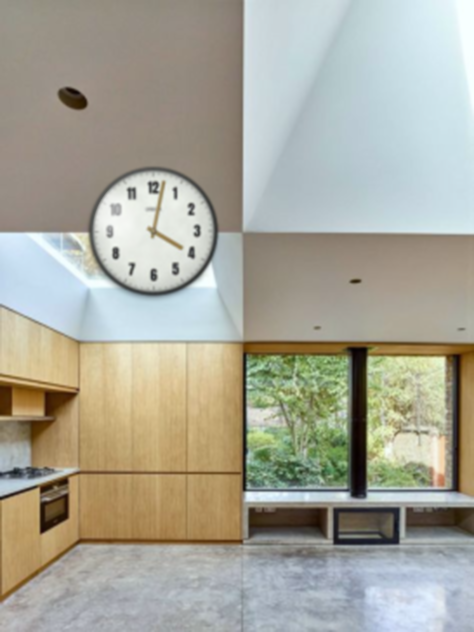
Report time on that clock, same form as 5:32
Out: 4:02
